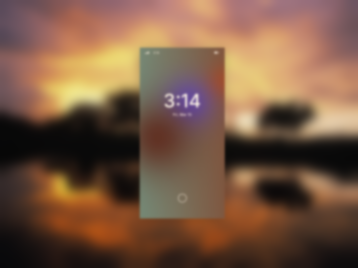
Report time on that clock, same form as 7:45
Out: 3:14
